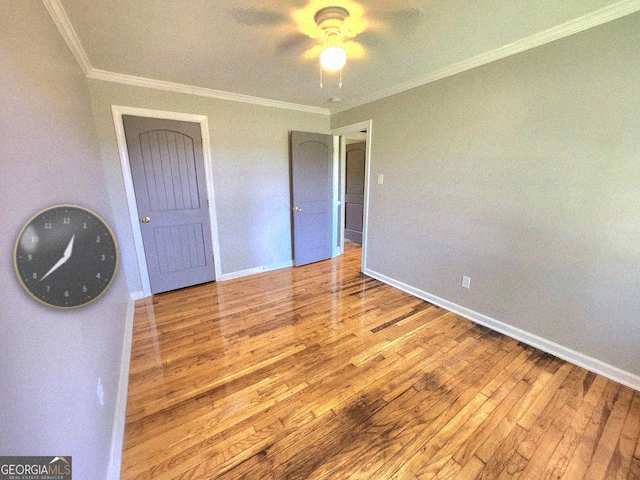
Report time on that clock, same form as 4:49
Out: 12:38
